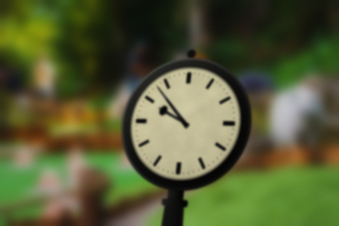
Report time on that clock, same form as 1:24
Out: 9:53
